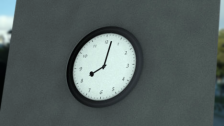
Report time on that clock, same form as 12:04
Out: 8:02
